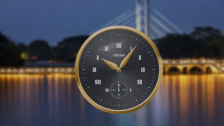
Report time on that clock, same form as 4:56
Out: 10:06
